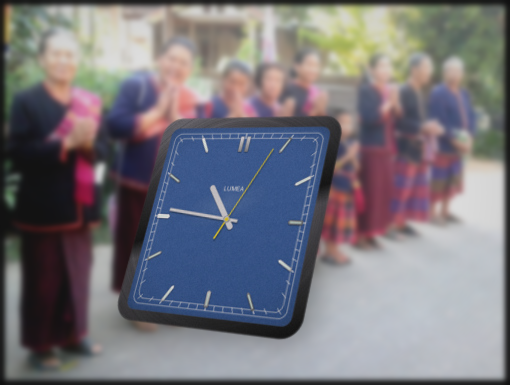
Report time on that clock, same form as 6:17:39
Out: 10:46:04
